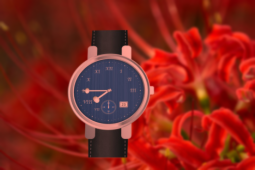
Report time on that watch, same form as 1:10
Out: 7:45
